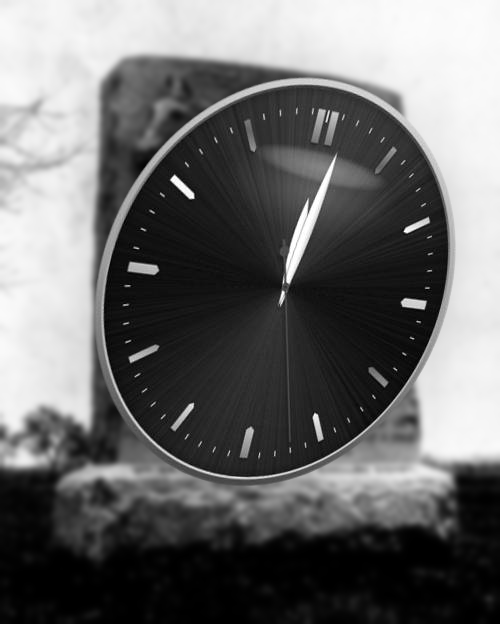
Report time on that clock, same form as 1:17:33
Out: 12:01:27
